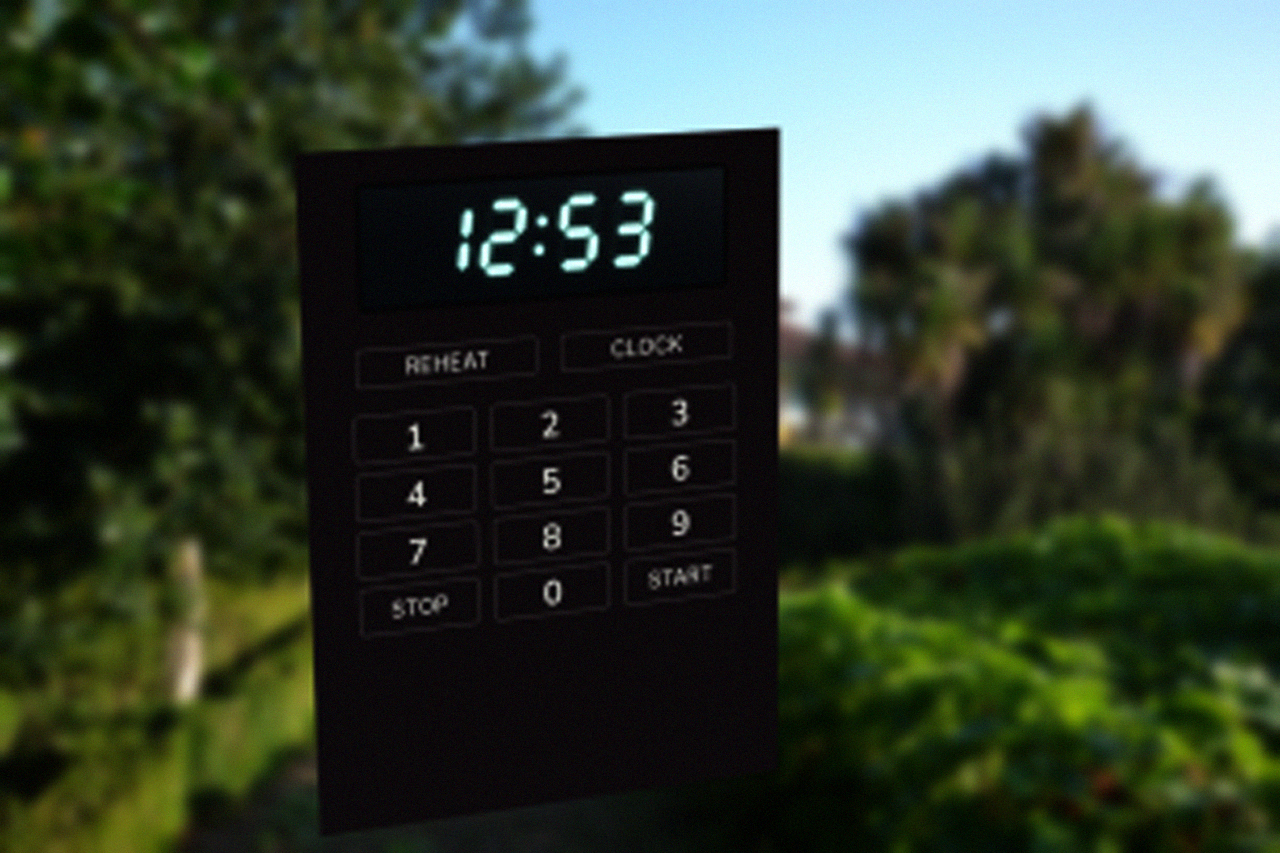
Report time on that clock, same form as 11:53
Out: 12:53
